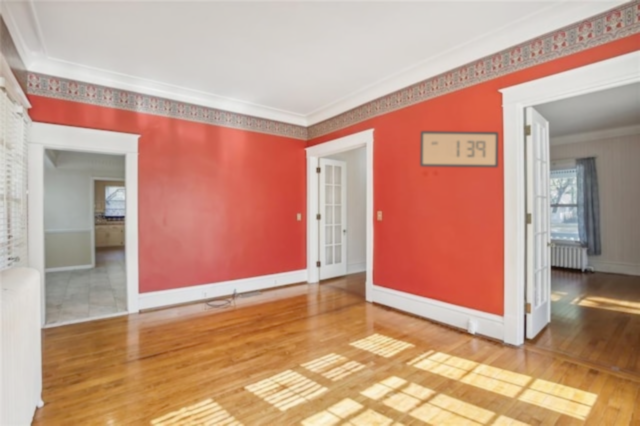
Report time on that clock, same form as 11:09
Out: 1:39
